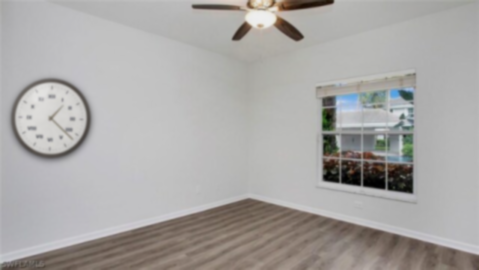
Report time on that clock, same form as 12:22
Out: 1:22
